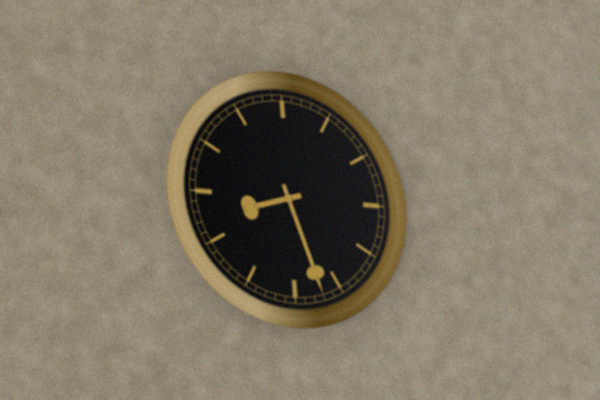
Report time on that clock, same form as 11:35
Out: 8:27
